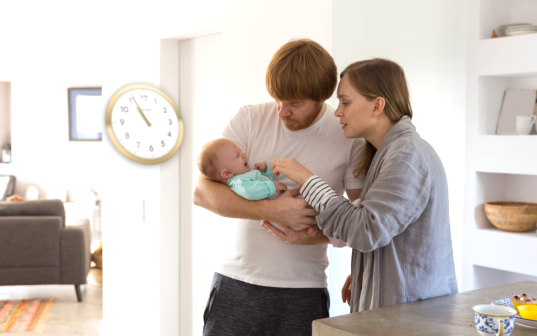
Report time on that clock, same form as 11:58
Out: 10:56
